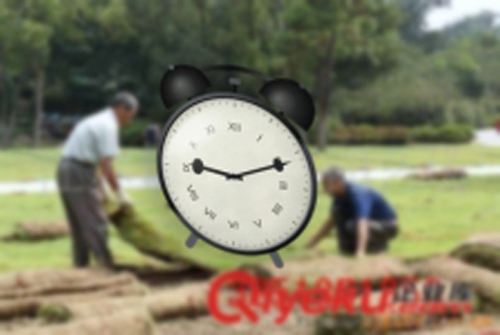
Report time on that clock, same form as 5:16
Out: 9:11
